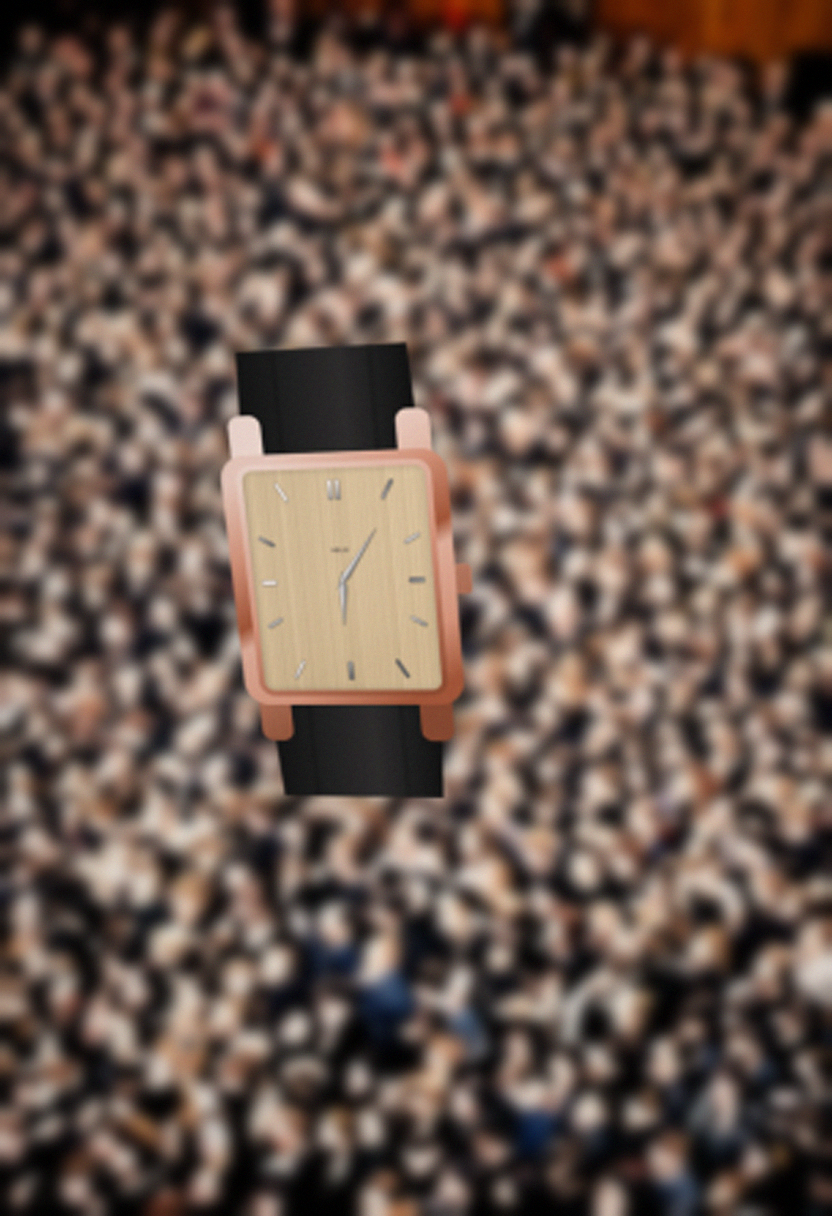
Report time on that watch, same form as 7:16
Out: 6:06
